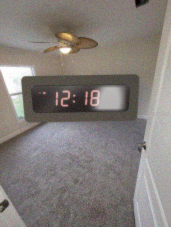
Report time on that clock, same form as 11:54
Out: 12:18
